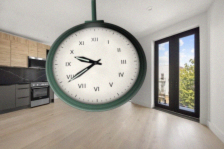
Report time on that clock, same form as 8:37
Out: 9:39
